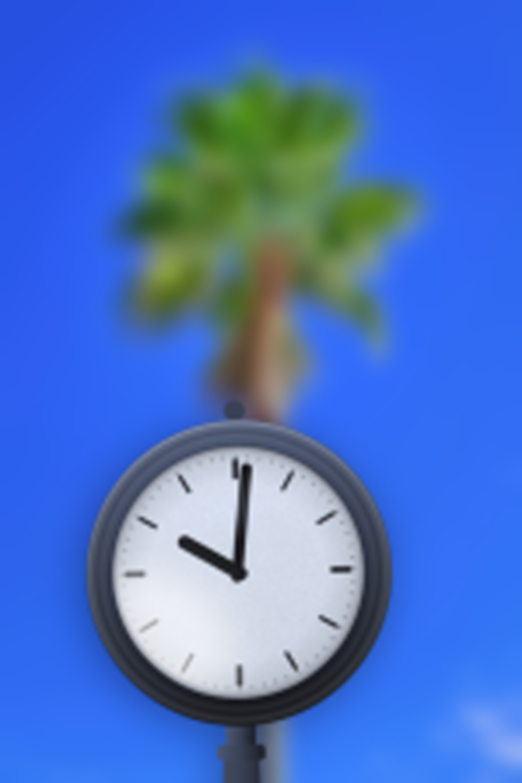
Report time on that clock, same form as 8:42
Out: 10:01
